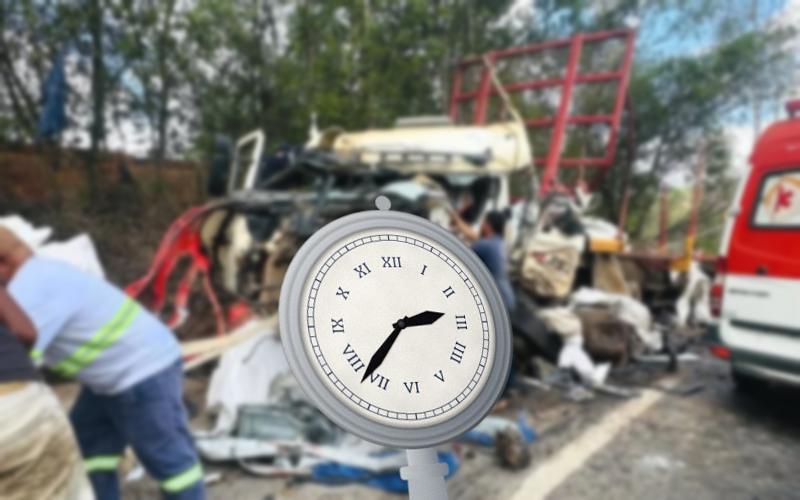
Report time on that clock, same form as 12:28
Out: 2:37
